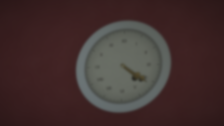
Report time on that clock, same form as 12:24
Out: 4:21
